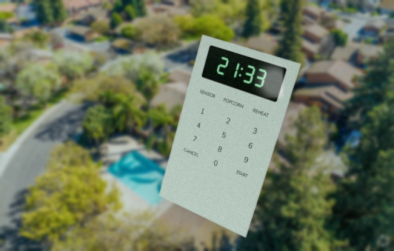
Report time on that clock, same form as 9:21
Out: 21:33
